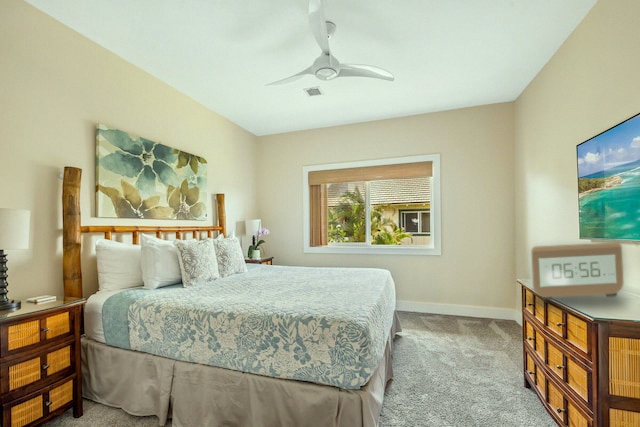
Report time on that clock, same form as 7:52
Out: 6:56
